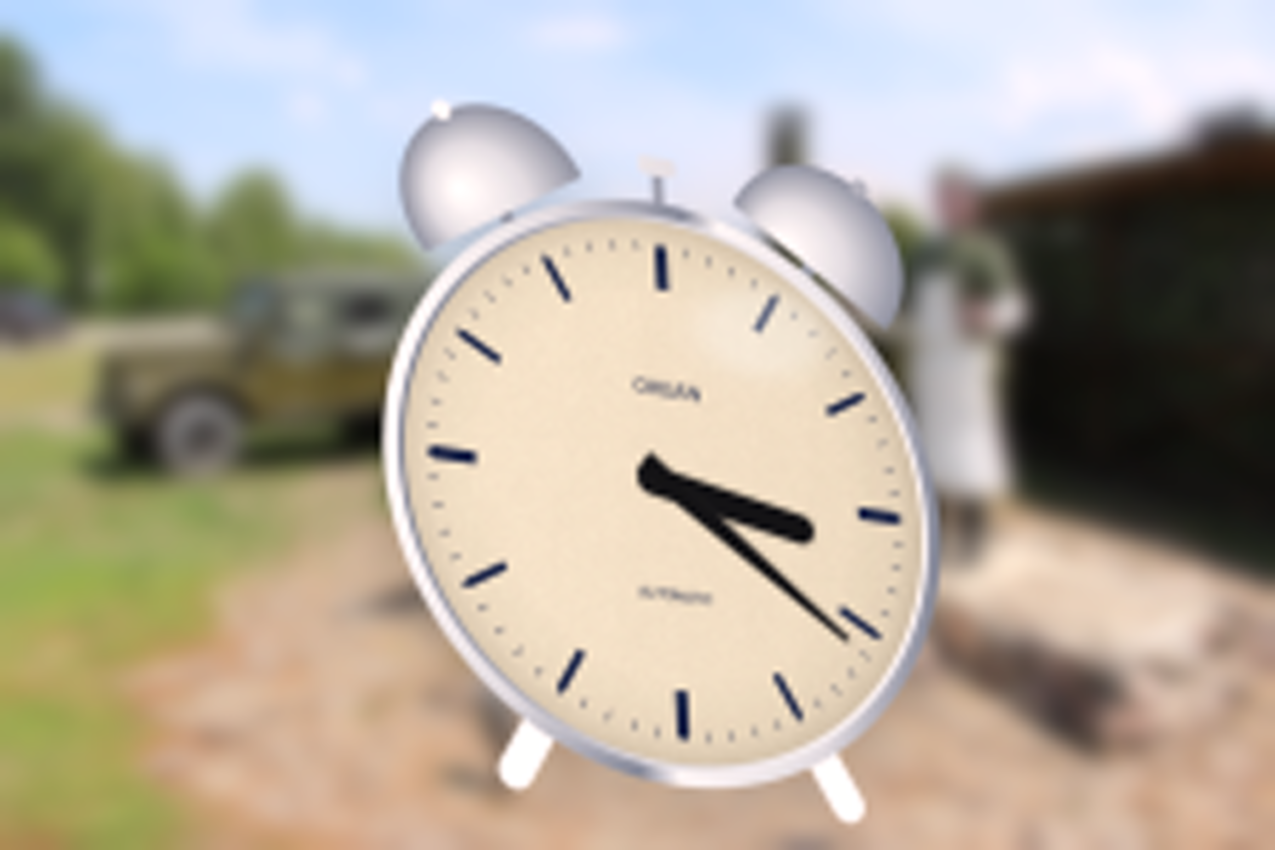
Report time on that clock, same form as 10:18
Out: 3:21
